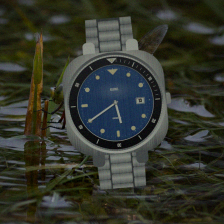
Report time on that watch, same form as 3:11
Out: 5:40
